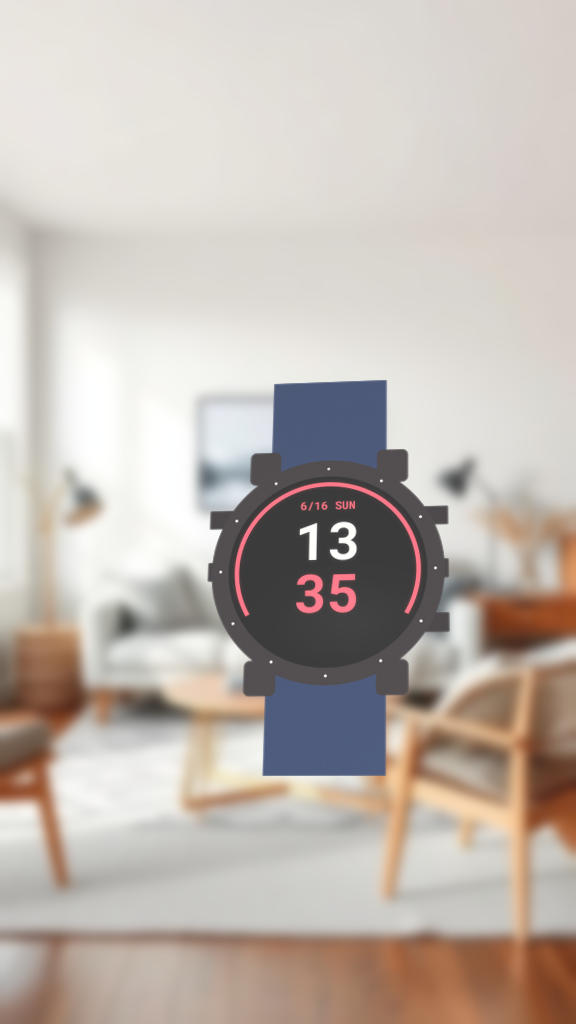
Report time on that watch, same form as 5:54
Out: 13:35
